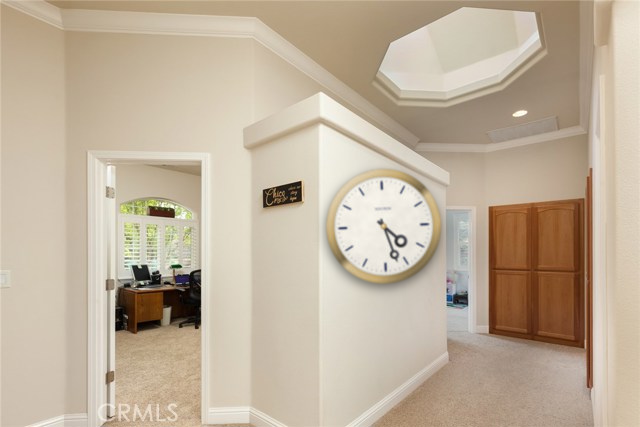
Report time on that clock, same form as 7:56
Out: 4:27
